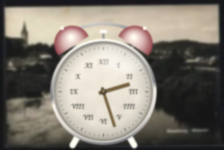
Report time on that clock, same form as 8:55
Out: 2:27
